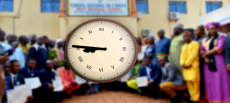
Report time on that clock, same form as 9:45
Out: 8:46
